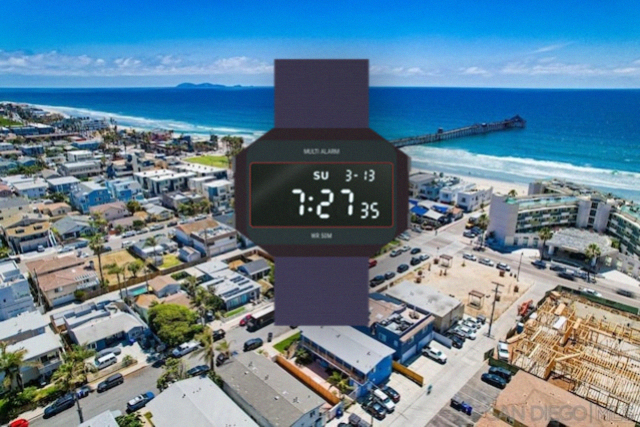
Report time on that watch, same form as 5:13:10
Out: 7:27:35
